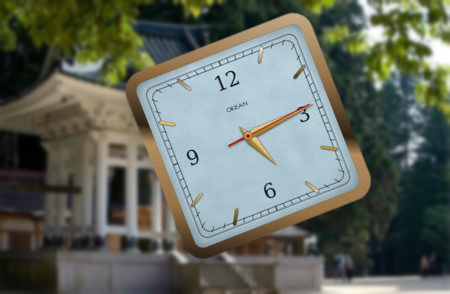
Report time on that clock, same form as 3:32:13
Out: 5:14:14
